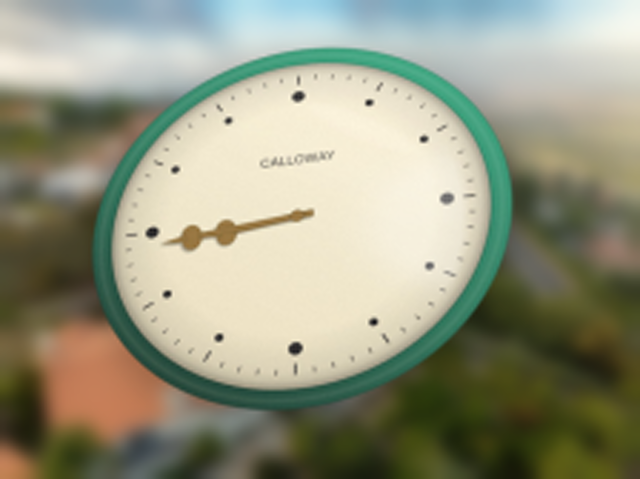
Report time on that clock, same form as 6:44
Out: 8:44
